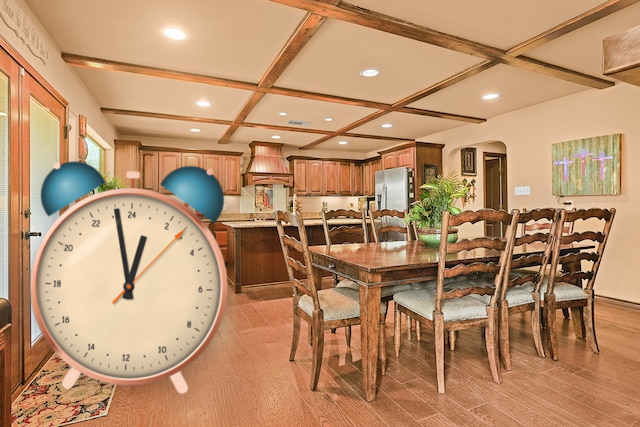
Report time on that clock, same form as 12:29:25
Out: 0:58:07
